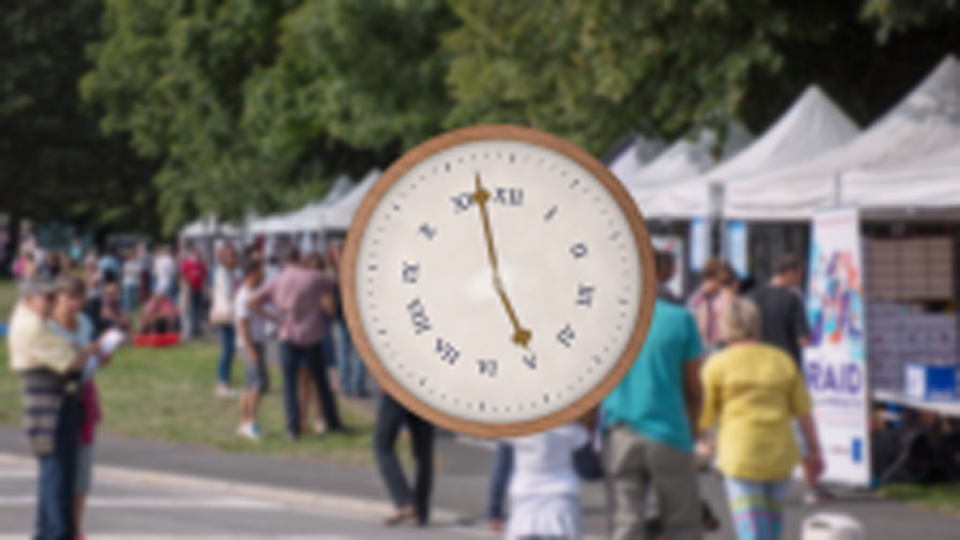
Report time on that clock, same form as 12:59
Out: 4:57
